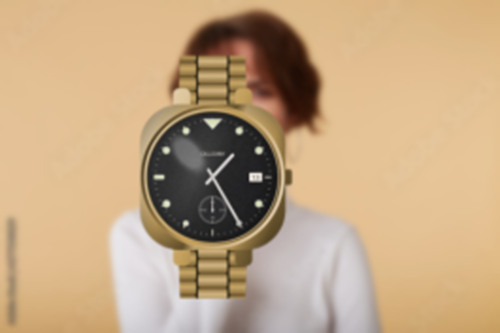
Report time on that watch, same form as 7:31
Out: 1:25
